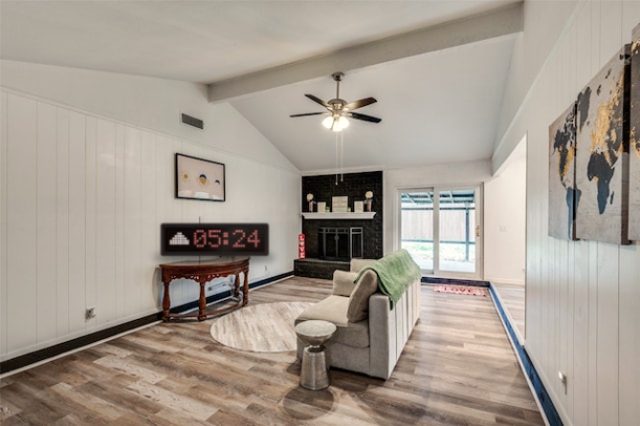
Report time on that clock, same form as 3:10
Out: 5:24
